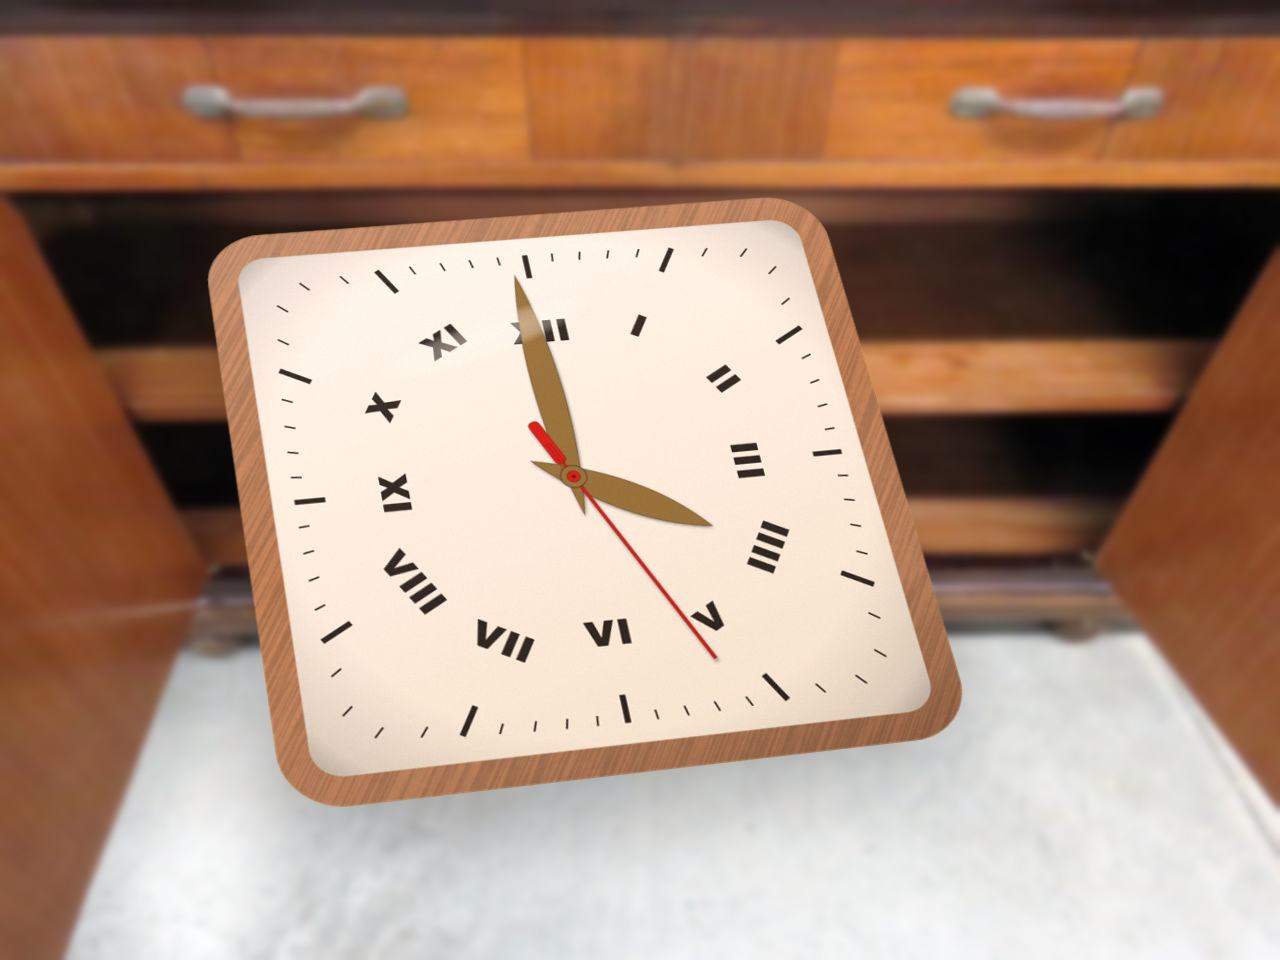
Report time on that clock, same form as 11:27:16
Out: 3:59:26
